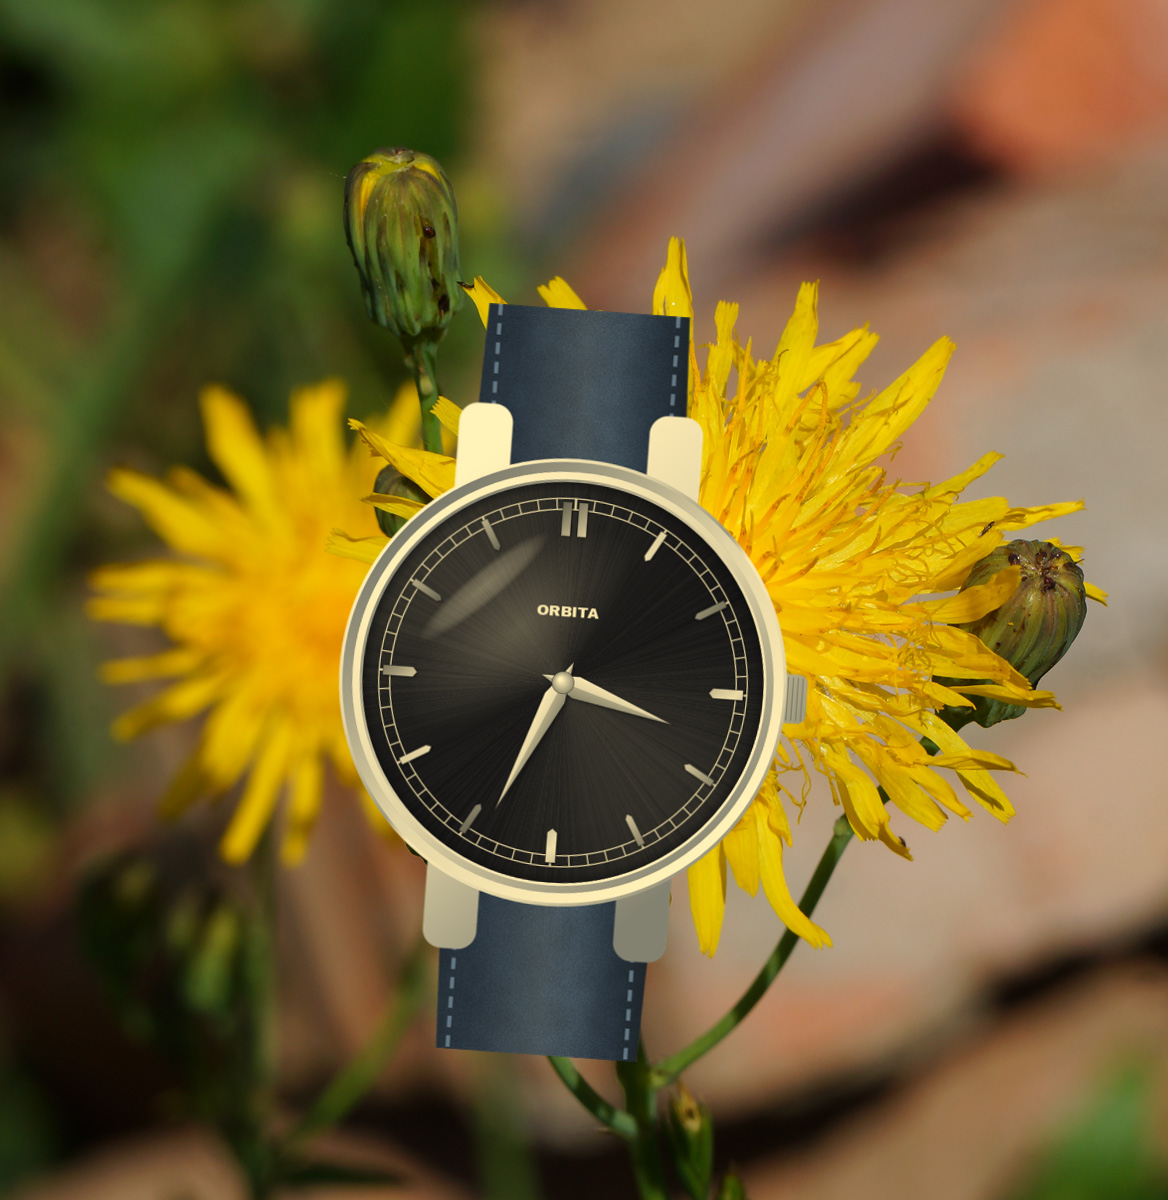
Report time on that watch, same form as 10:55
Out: 3:34
